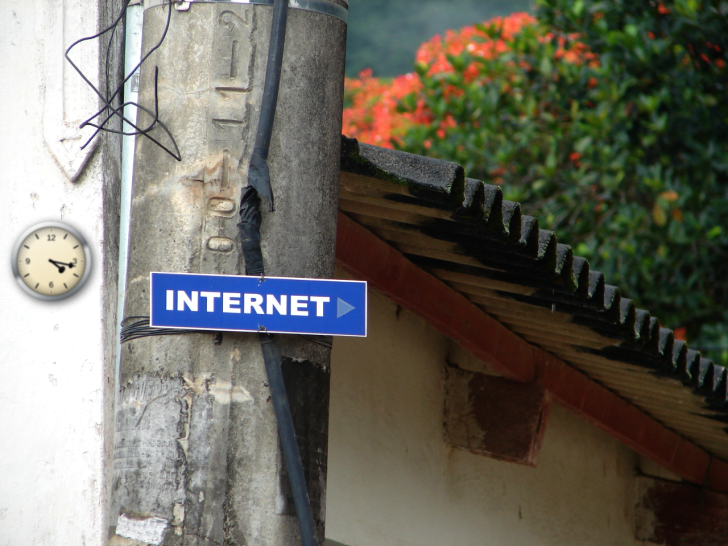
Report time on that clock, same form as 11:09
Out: 4:17
